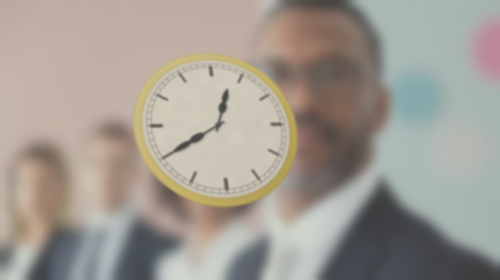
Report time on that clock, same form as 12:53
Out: 12:40
